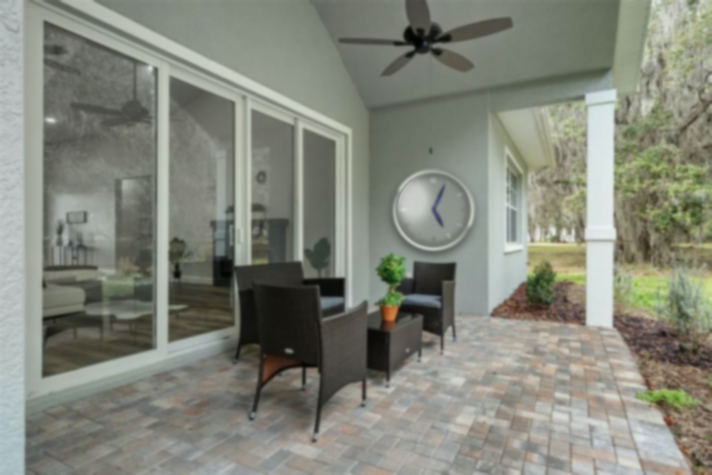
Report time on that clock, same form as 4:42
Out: 5:04
